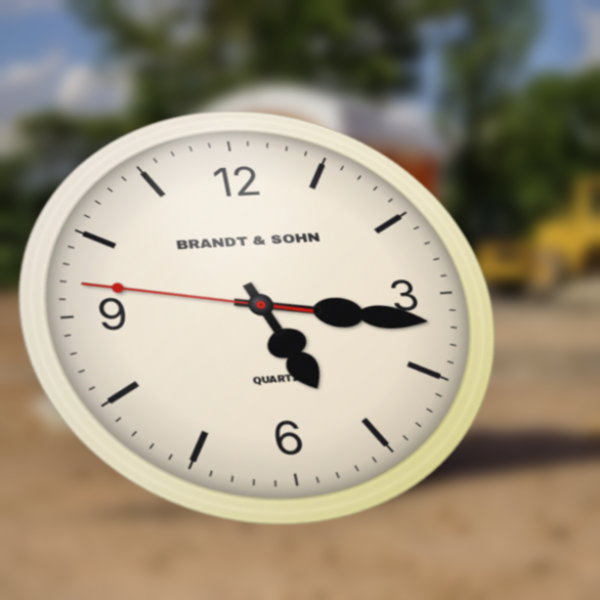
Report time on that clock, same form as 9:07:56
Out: 5:16:47
